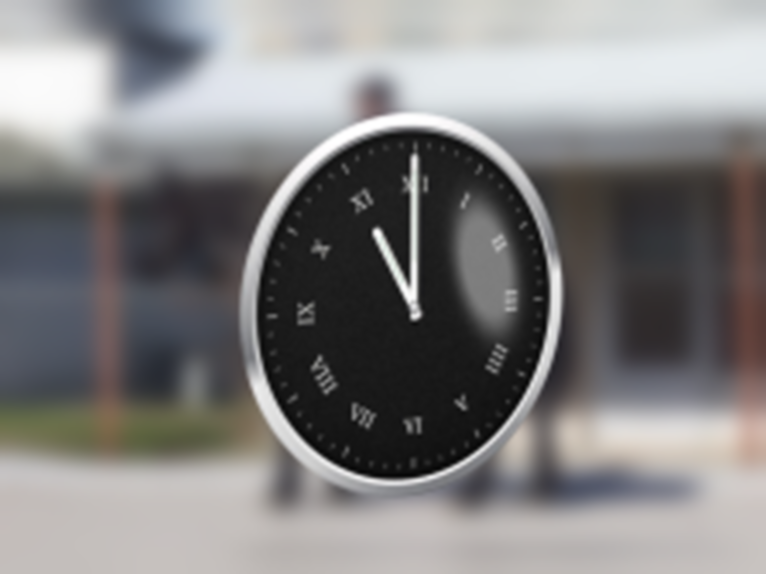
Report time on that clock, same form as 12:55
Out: 11:00
